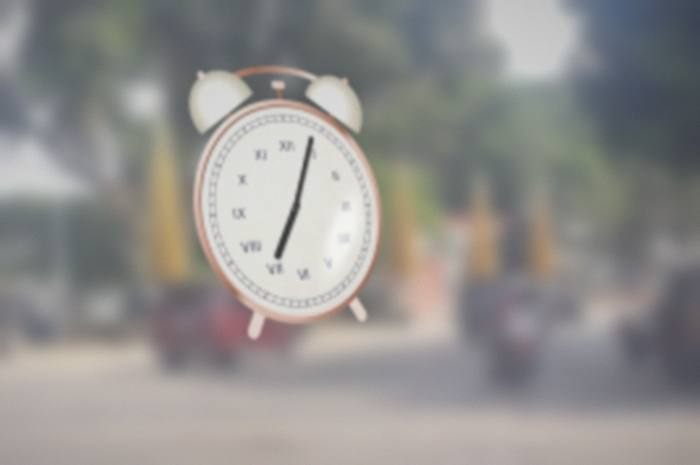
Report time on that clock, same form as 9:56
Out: 7:04
